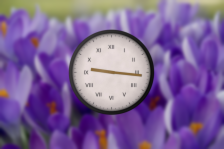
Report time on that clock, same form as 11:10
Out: 9:16
